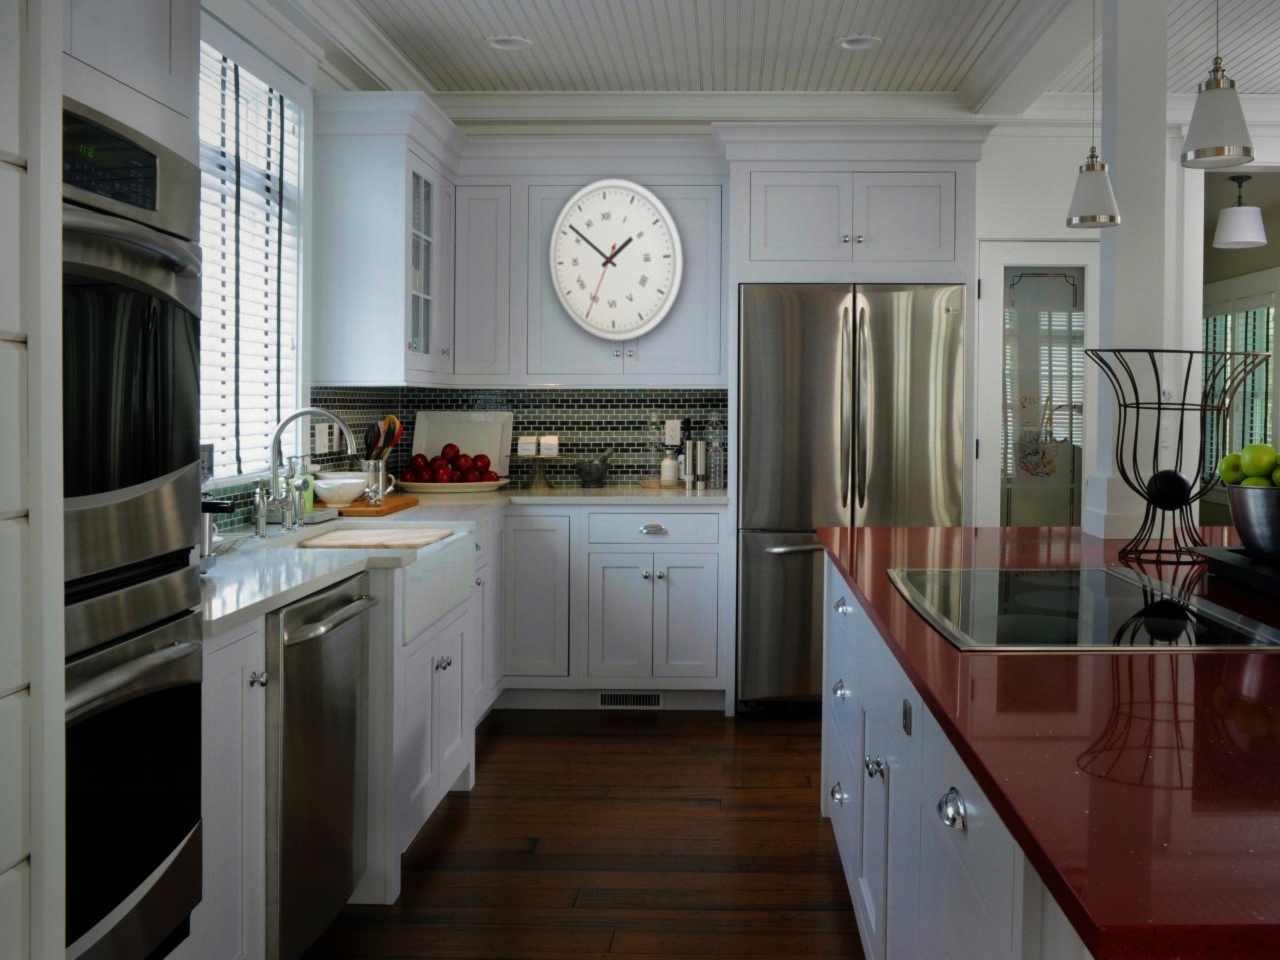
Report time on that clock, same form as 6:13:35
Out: 1:51:35
